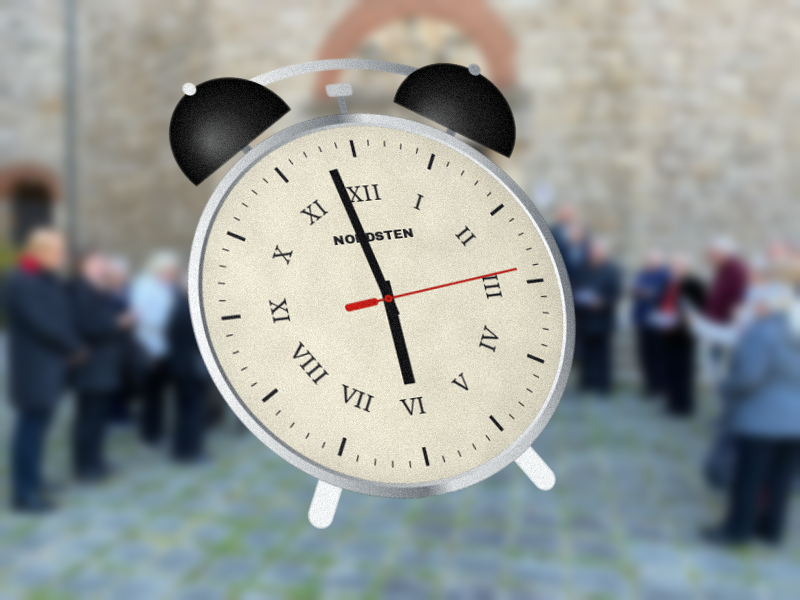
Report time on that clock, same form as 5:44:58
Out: 5:58:14
